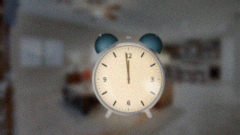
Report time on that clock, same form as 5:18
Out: 11:59
